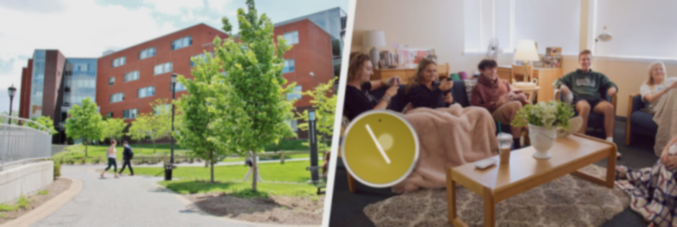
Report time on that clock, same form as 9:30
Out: 4:55
